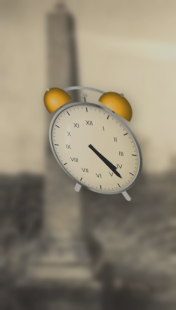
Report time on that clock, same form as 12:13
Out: 4:23
